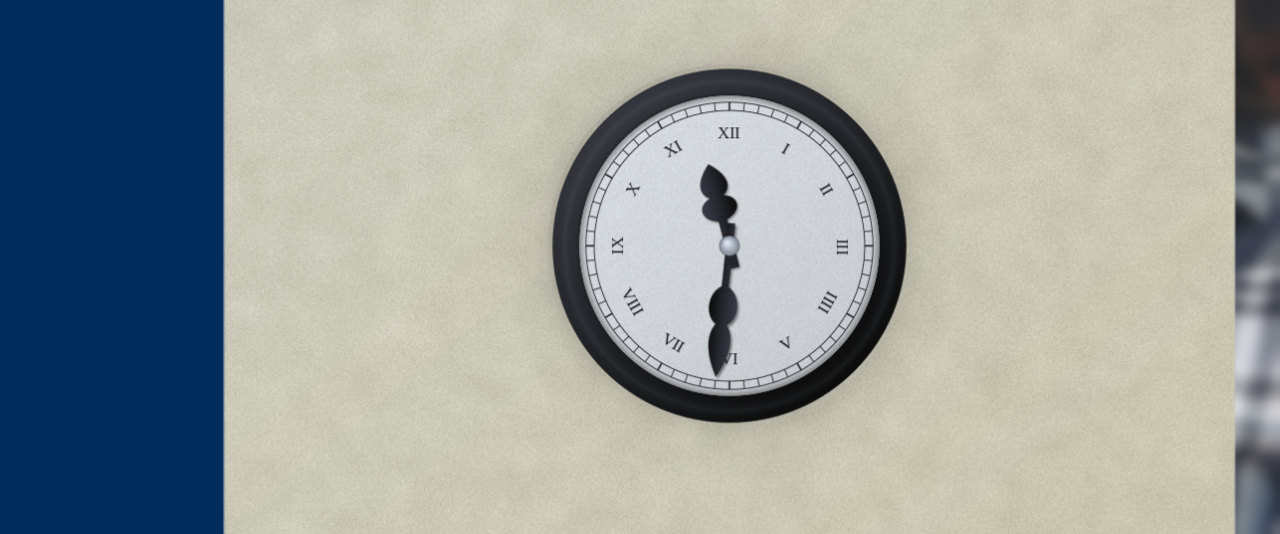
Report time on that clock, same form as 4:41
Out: 11:31
